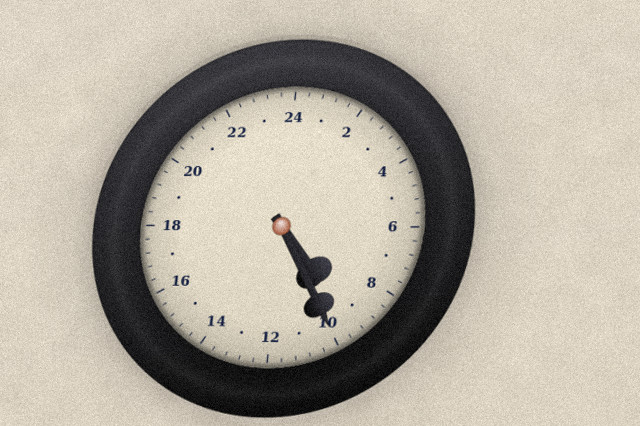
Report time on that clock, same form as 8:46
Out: 9:25
